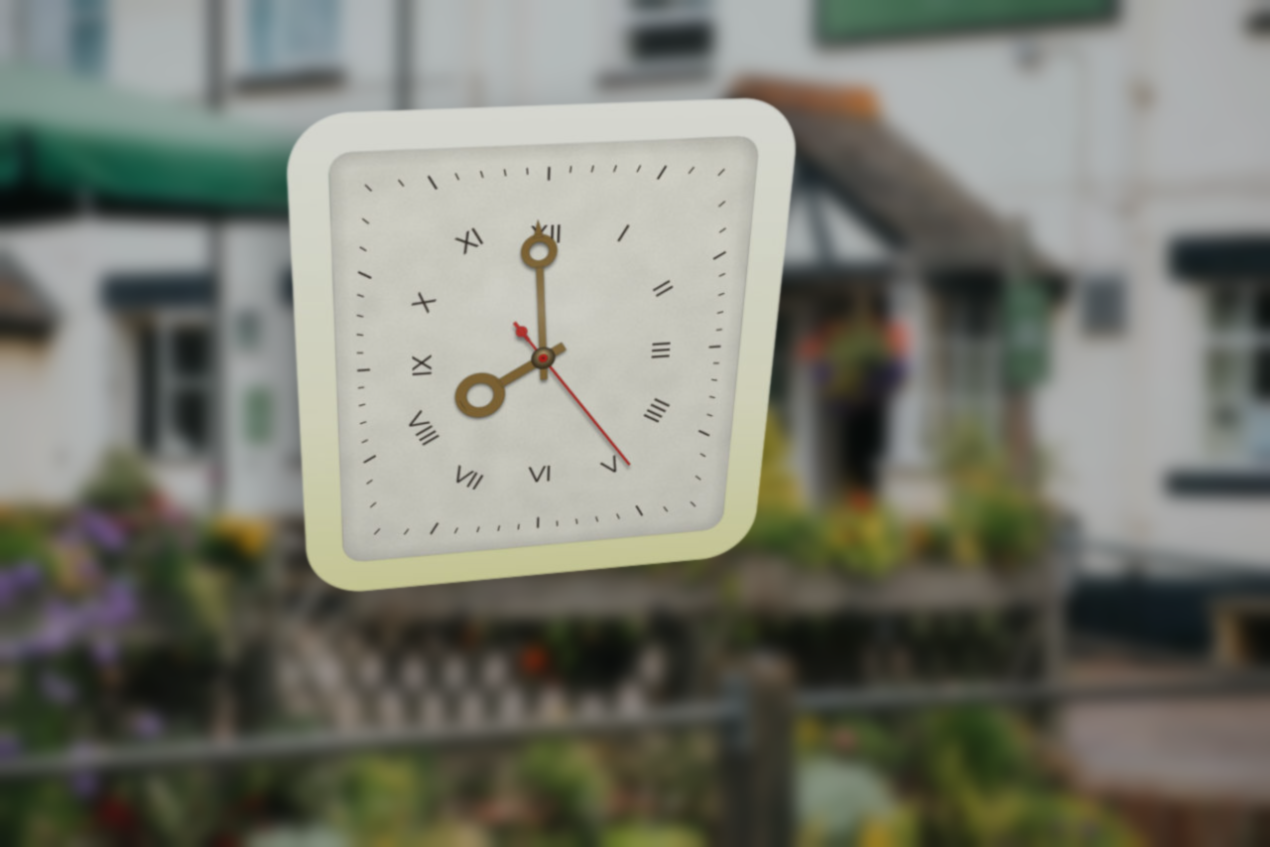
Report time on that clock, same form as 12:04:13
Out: 7:59:24
